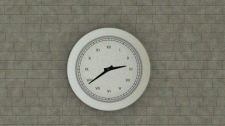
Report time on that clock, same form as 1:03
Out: 2:39
